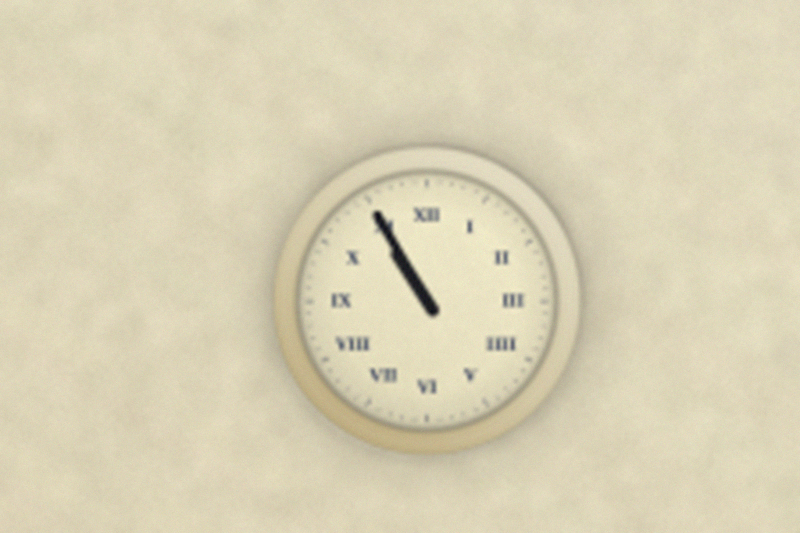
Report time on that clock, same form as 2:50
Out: 10:55
